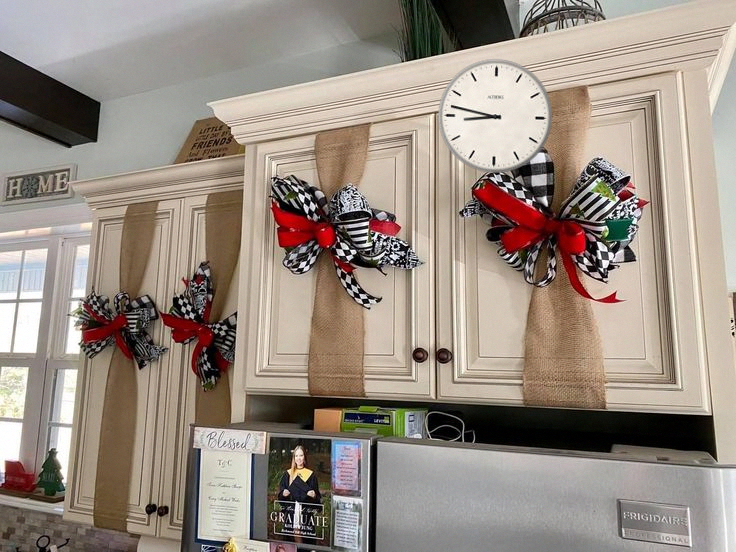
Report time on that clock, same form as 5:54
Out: 8:47
